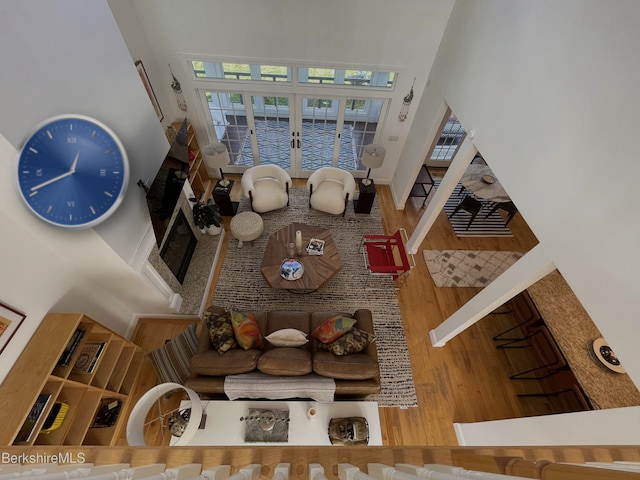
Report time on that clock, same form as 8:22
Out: 12:41
